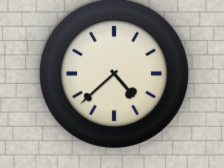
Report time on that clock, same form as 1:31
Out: 4:38
